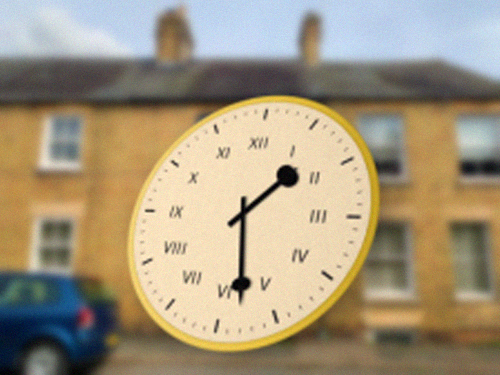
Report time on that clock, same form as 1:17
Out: 1:28
